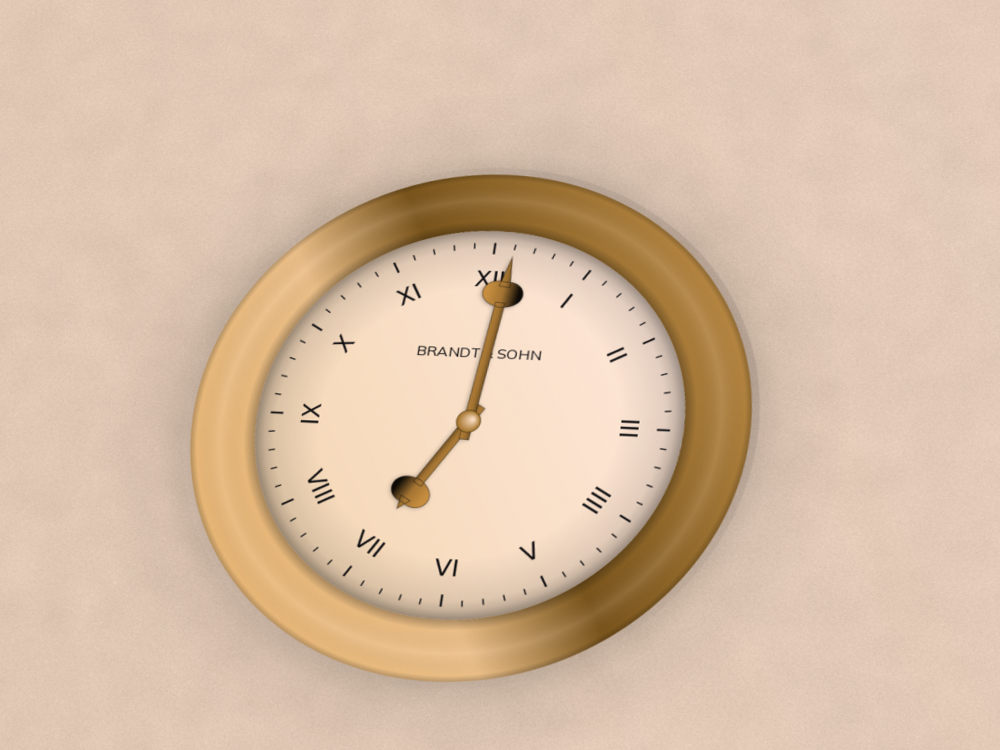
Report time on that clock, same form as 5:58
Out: 7:01
